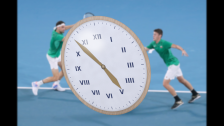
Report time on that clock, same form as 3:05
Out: 4:53
